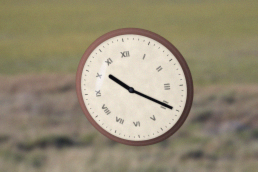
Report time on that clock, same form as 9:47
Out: 10:20
